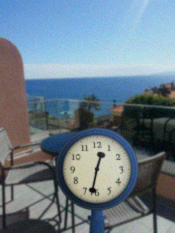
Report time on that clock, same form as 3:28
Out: 12:32
